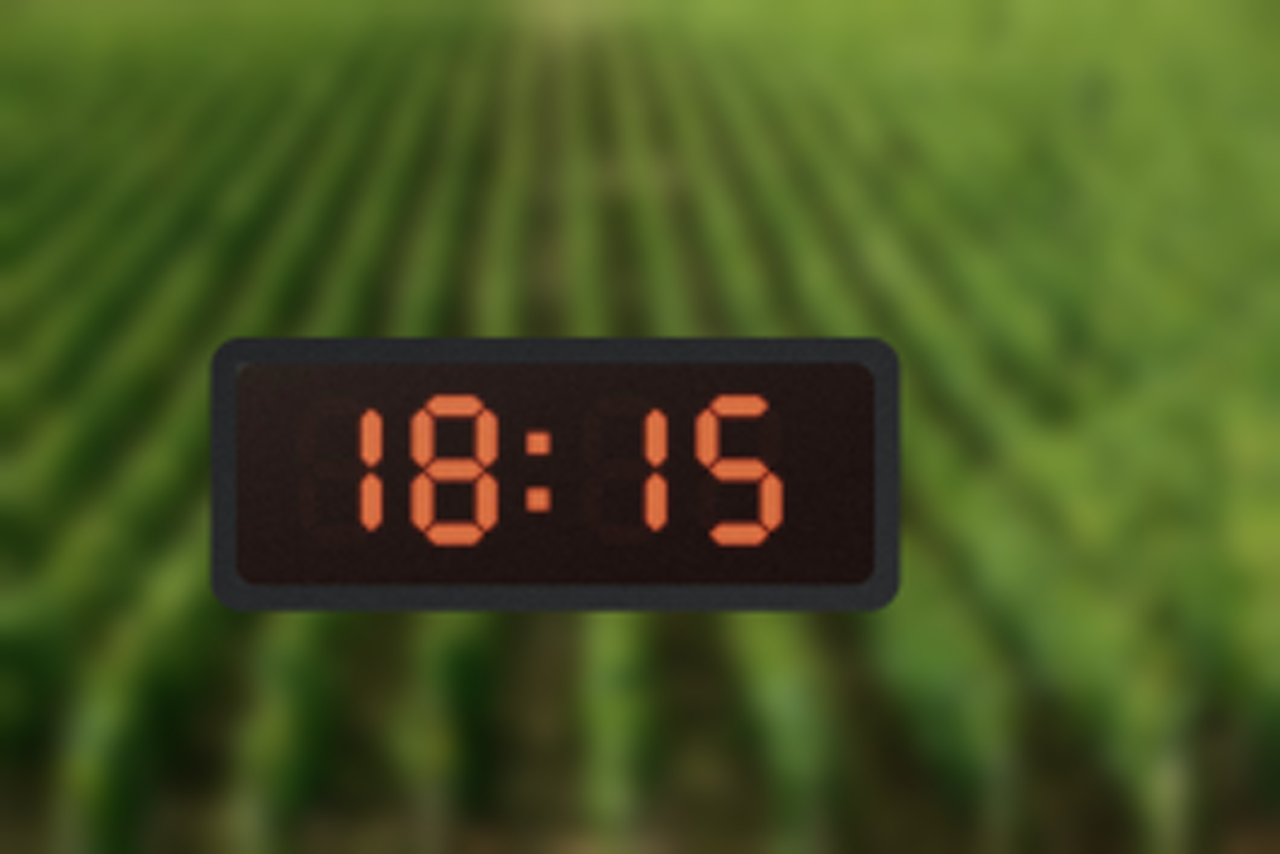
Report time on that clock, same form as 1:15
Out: 18:15
